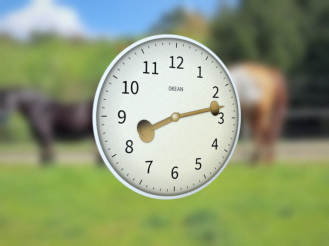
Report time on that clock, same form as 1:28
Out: 8:13
